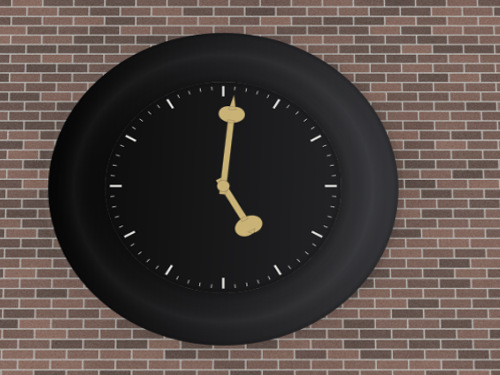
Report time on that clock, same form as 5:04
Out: 5:01
